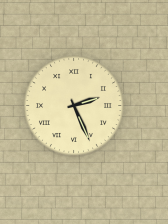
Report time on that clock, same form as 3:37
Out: 2:26
